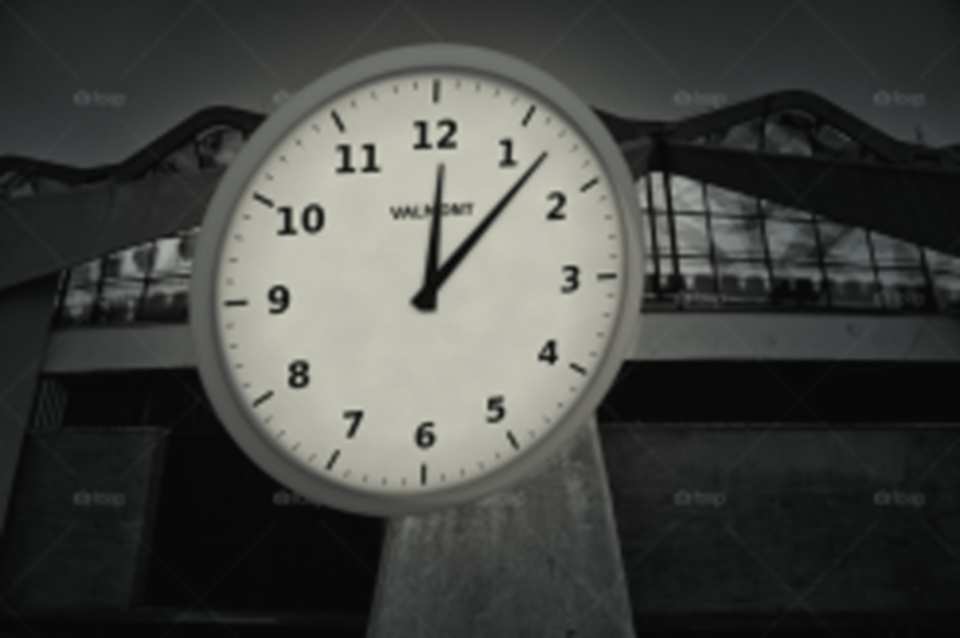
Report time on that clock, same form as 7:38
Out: 12:07
